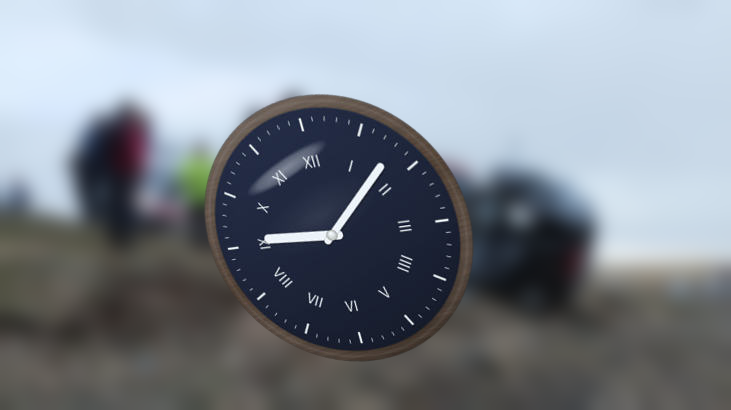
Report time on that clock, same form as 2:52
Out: 9:08
